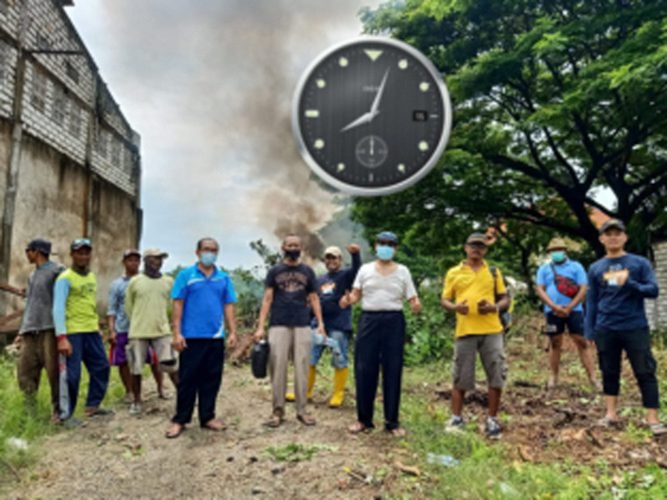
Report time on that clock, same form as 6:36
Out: 8:03
